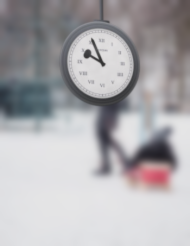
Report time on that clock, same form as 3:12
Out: 9:56
